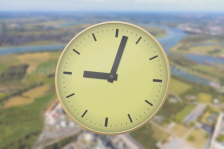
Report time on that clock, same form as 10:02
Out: 9:02
